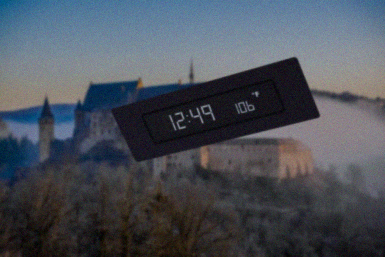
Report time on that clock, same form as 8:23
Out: 12:49
